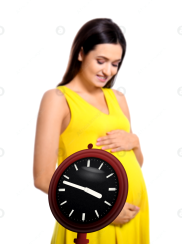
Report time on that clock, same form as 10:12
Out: 3:48
